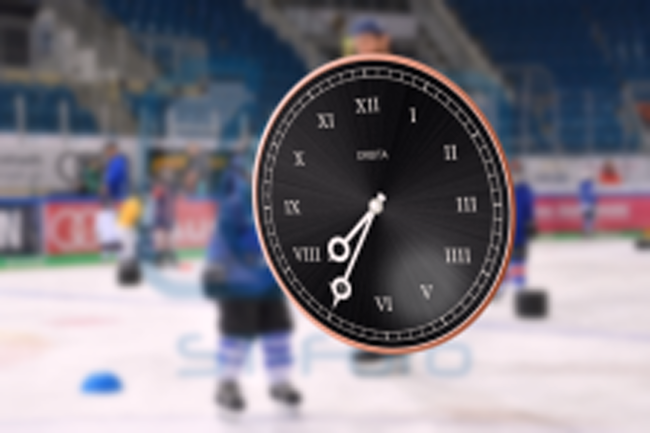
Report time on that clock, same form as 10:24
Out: 7:35
